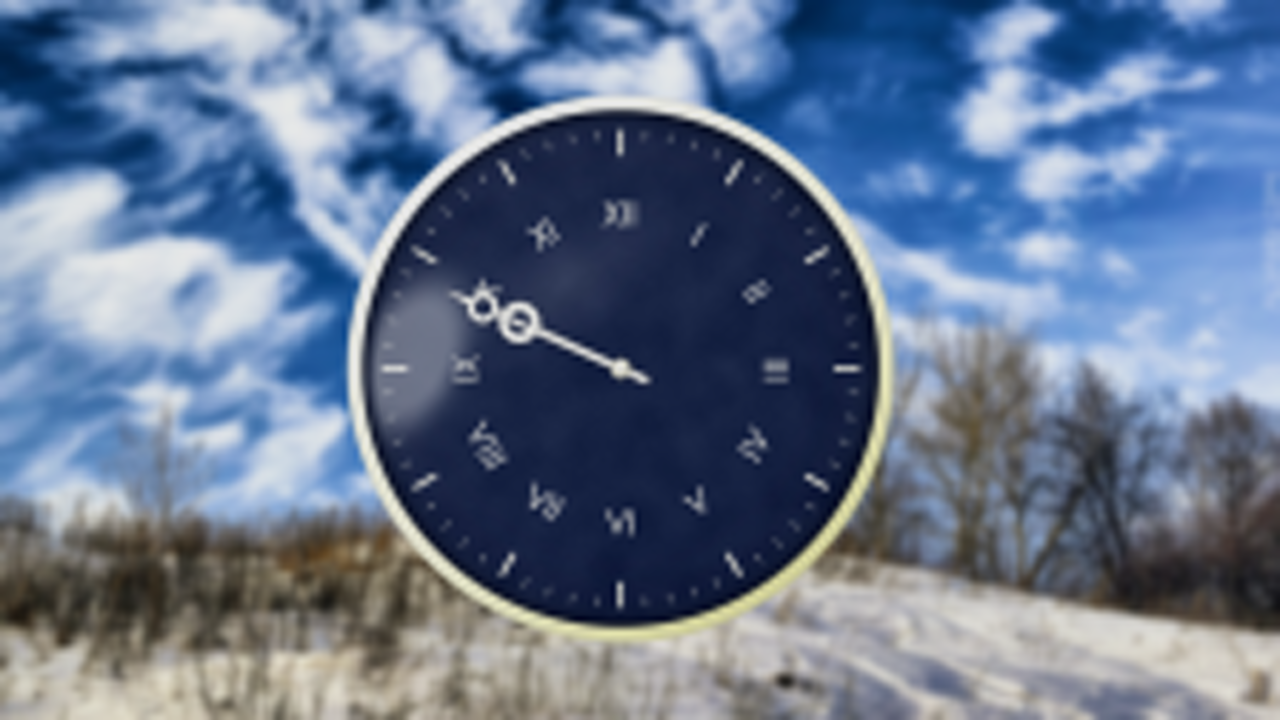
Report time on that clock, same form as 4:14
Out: 9:49
